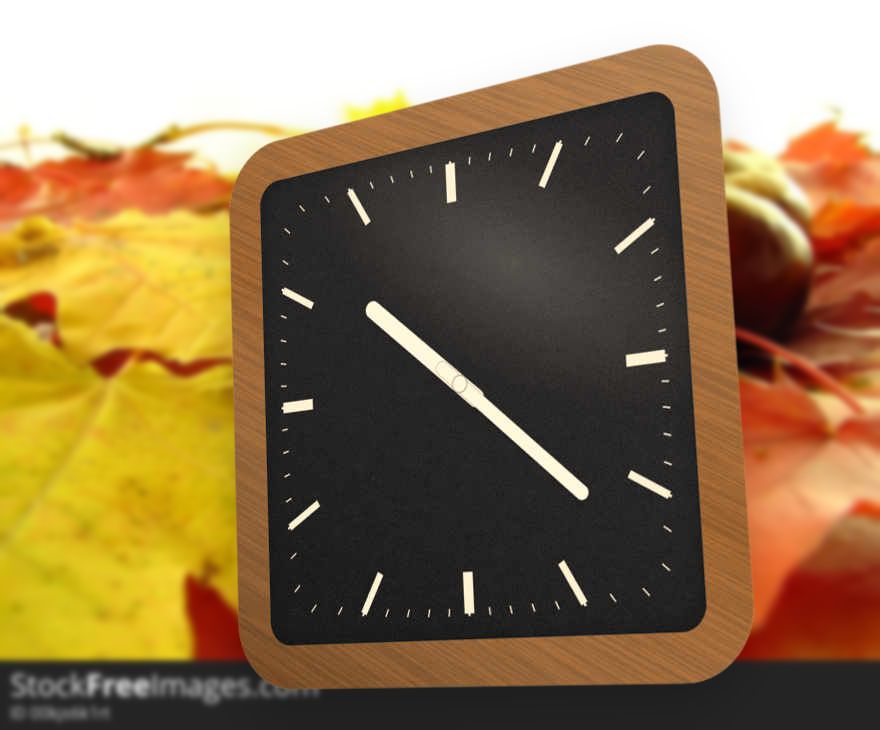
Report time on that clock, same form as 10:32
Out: 10:22
